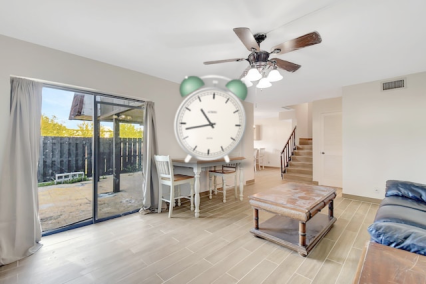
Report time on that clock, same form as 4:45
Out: 10:43
